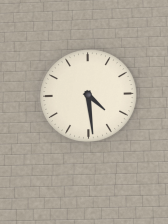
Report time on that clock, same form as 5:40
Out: 4:29
